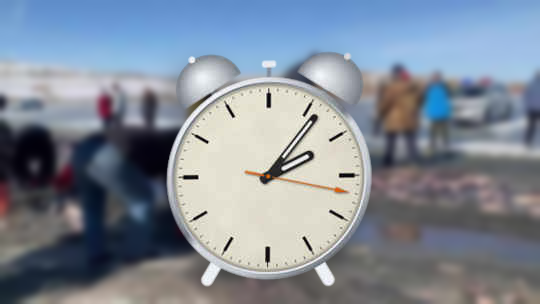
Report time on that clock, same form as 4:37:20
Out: 2:06:17
